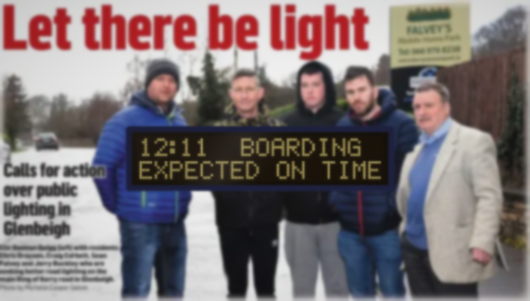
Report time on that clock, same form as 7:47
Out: 12:11
